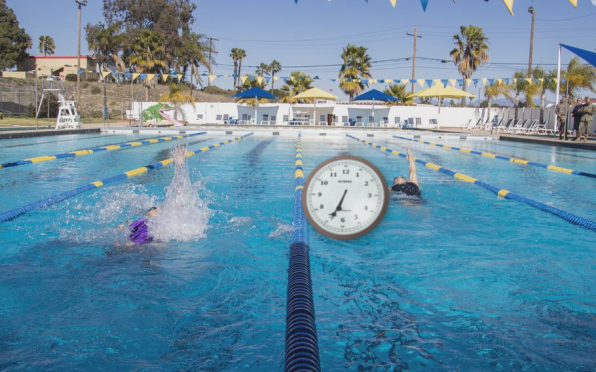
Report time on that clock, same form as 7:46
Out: 6:34
